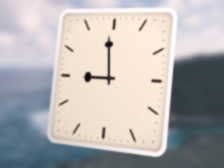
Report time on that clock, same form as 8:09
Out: 8:59
